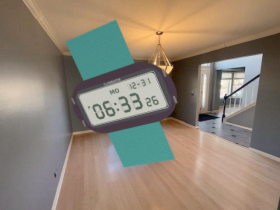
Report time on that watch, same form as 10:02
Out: 6:33
